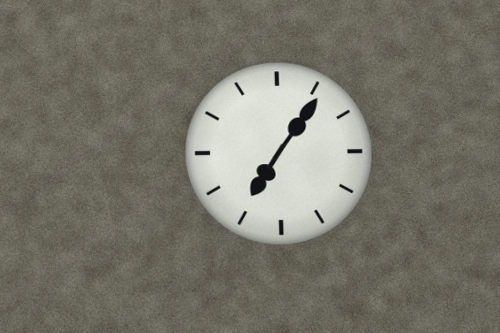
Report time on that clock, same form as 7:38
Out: 7:06
